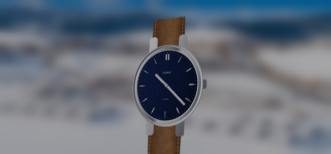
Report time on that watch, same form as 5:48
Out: 10:22
